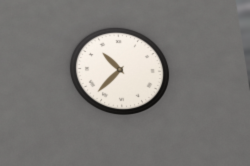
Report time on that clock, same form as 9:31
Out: 10:37
